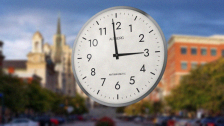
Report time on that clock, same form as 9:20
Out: 2:59
